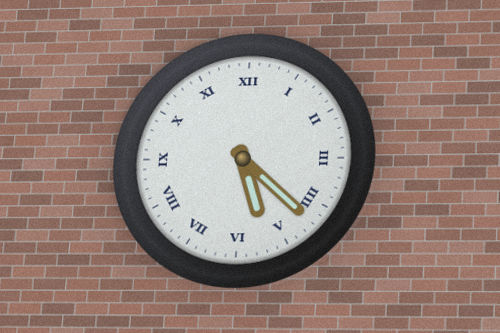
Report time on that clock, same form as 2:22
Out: 5:22
